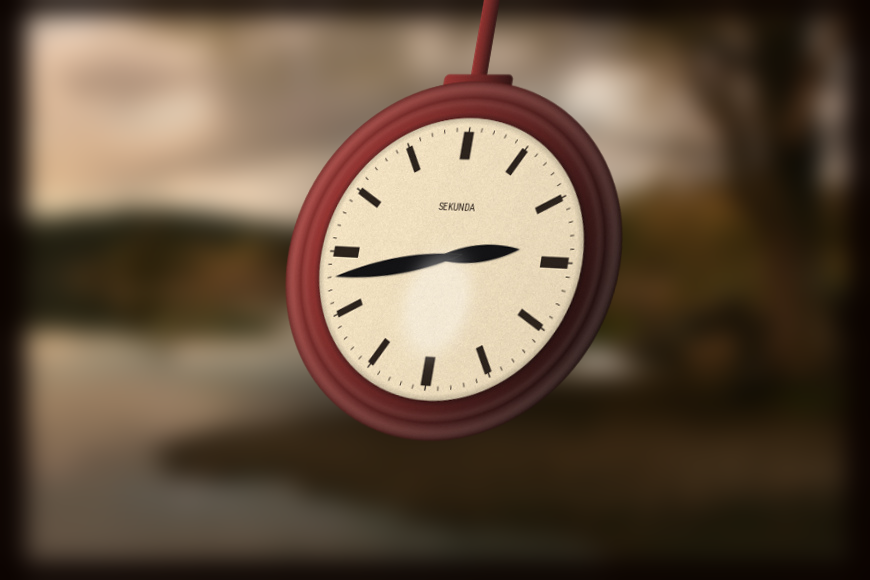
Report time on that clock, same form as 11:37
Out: 2:43
